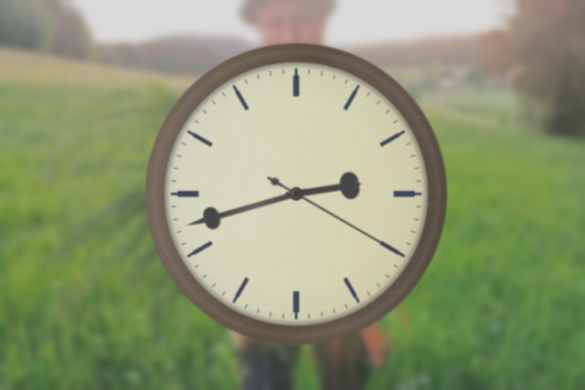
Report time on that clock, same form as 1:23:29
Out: 2:42:20
